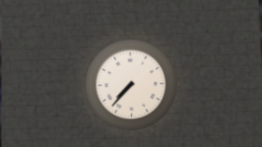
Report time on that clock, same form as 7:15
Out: 7:37
